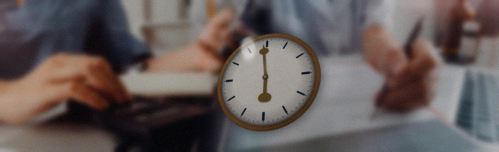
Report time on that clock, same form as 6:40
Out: 5:59
